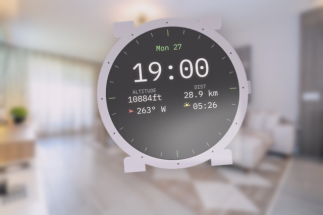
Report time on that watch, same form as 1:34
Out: 19:00
